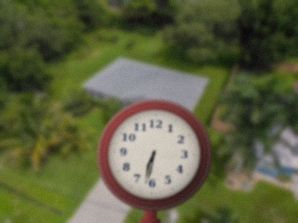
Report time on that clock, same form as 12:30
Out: 6:32
